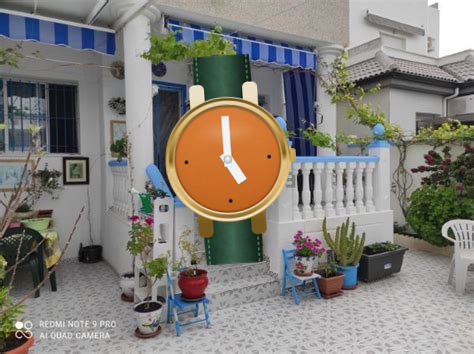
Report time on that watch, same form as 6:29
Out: 5:00
